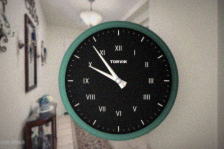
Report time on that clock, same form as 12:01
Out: 9:54
